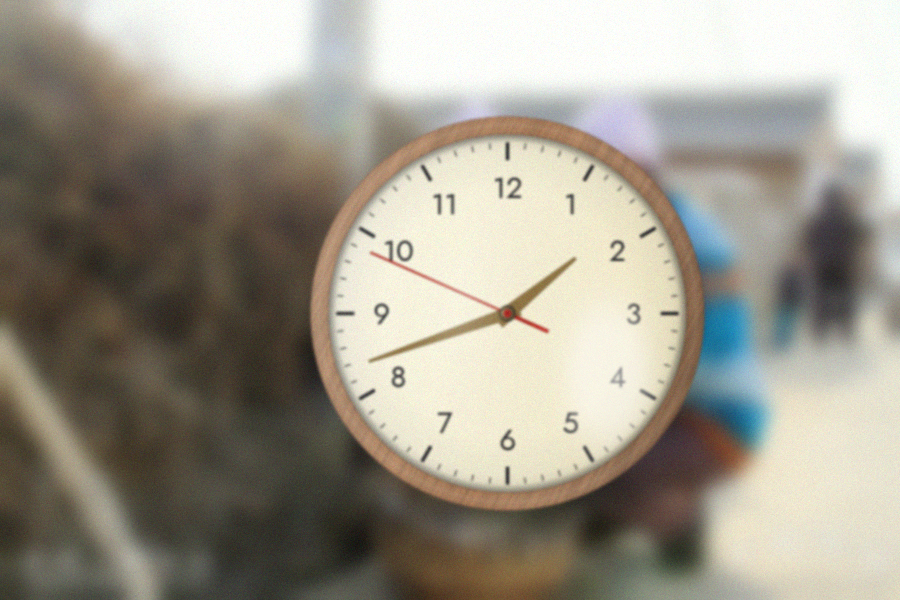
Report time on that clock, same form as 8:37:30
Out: 1:41:49
